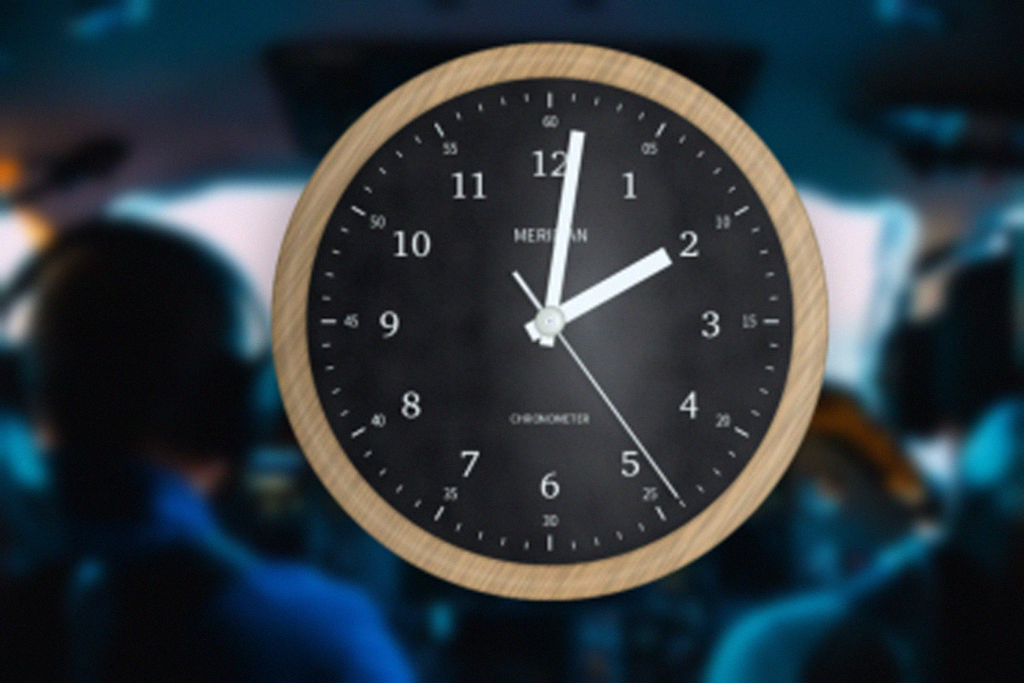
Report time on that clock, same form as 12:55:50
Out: 2:01:24
